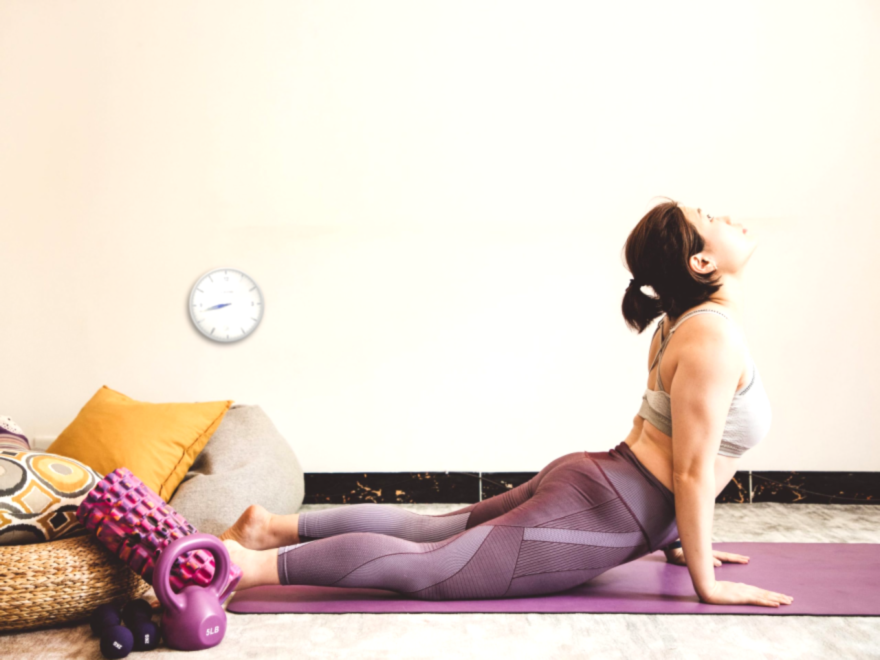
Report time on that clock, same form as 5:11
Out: 8:43
